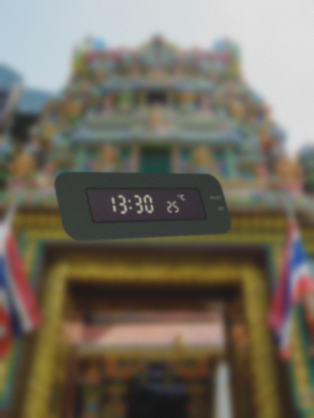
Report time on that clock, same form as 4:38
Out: 13:30
